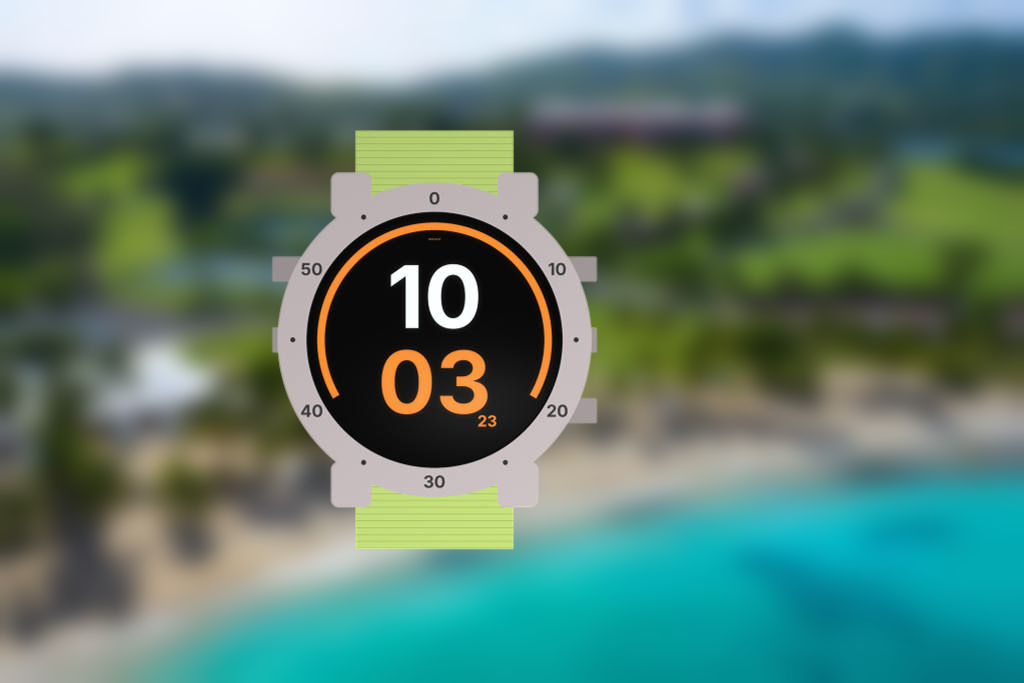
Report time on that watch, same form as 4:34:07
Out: 10:03:23
